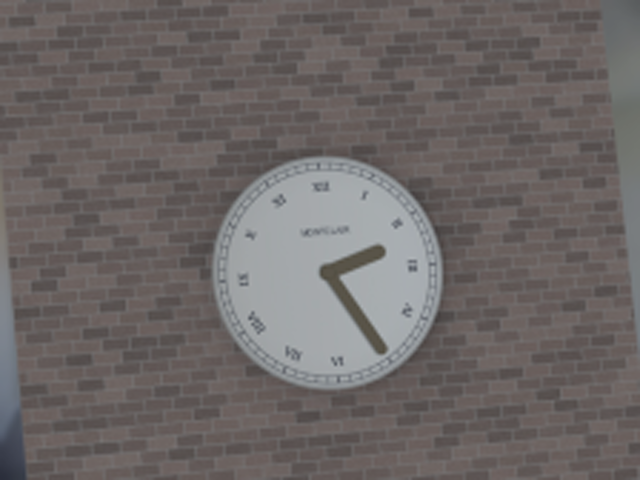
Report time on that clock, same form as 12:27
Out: 2:25
